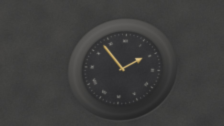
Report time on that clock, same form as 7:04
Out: 1:53
